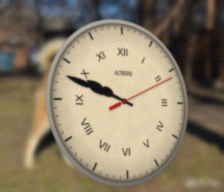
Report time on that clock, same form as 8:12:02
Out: 9:48:11
